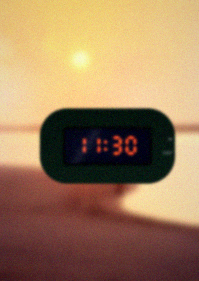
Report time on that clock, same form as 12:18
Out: 11:30
